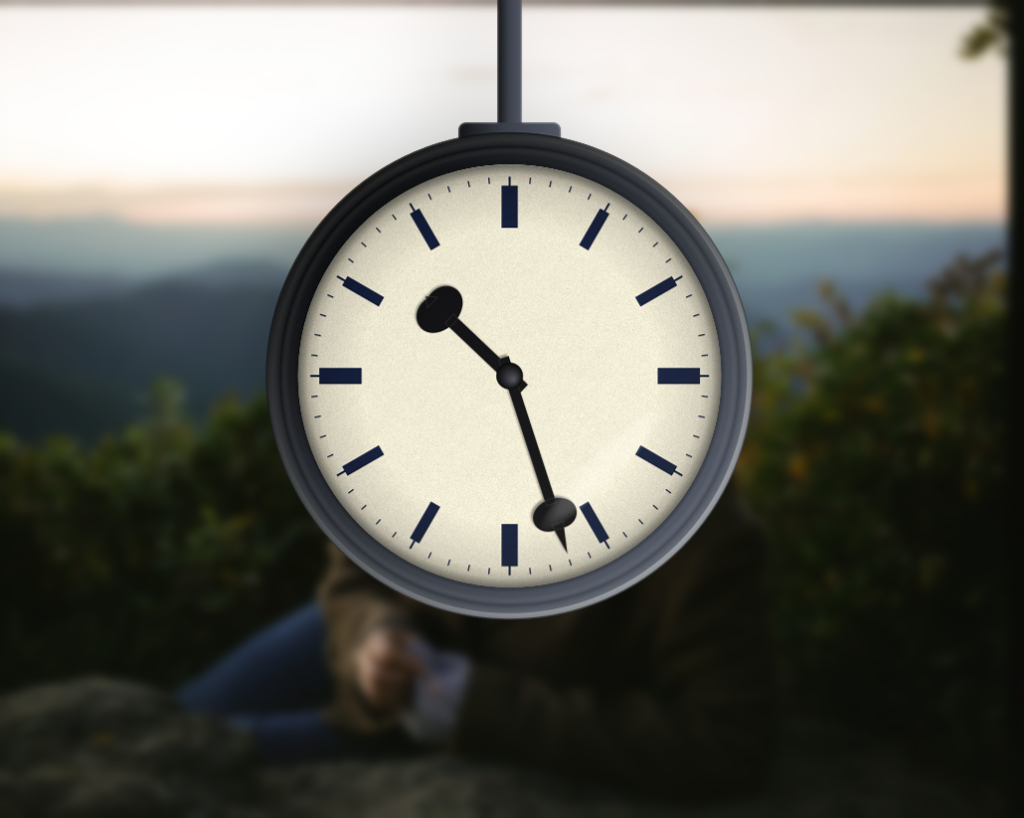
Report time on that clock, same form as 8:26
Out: 10:27
